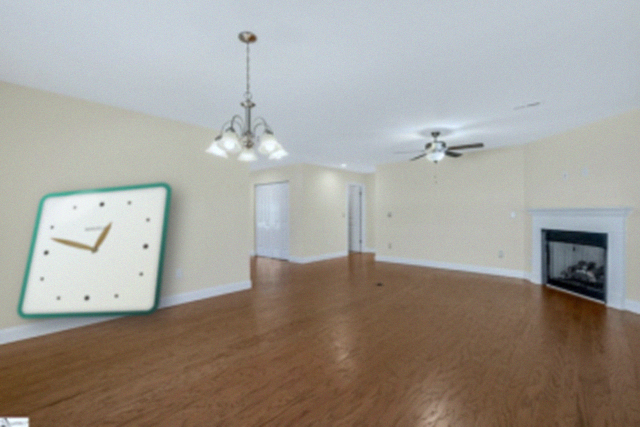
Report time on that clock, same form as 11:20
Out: 12:48
